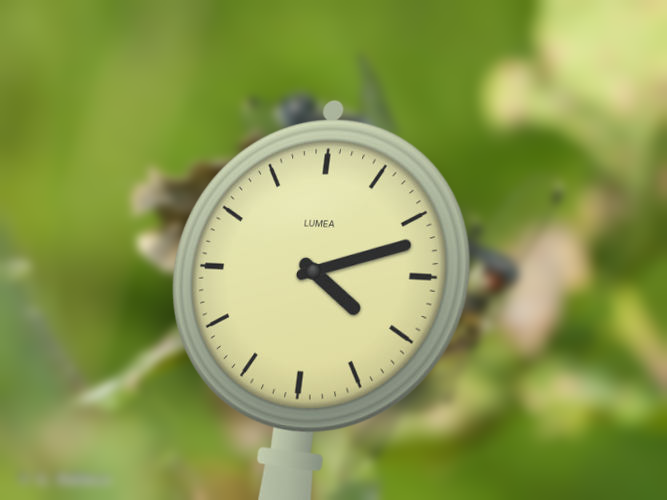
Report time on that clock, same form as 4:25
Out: 4:12
